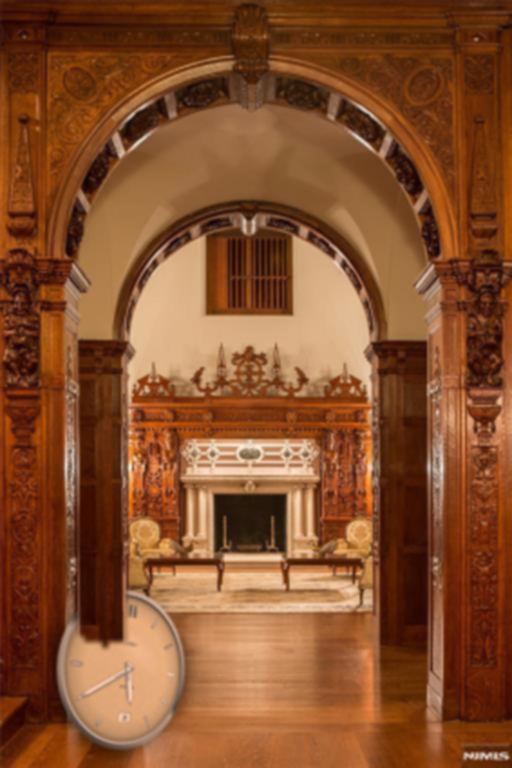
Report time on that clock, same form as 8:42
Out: 5:40
